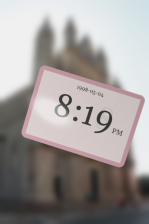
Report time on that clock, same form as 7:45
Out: 8:19
